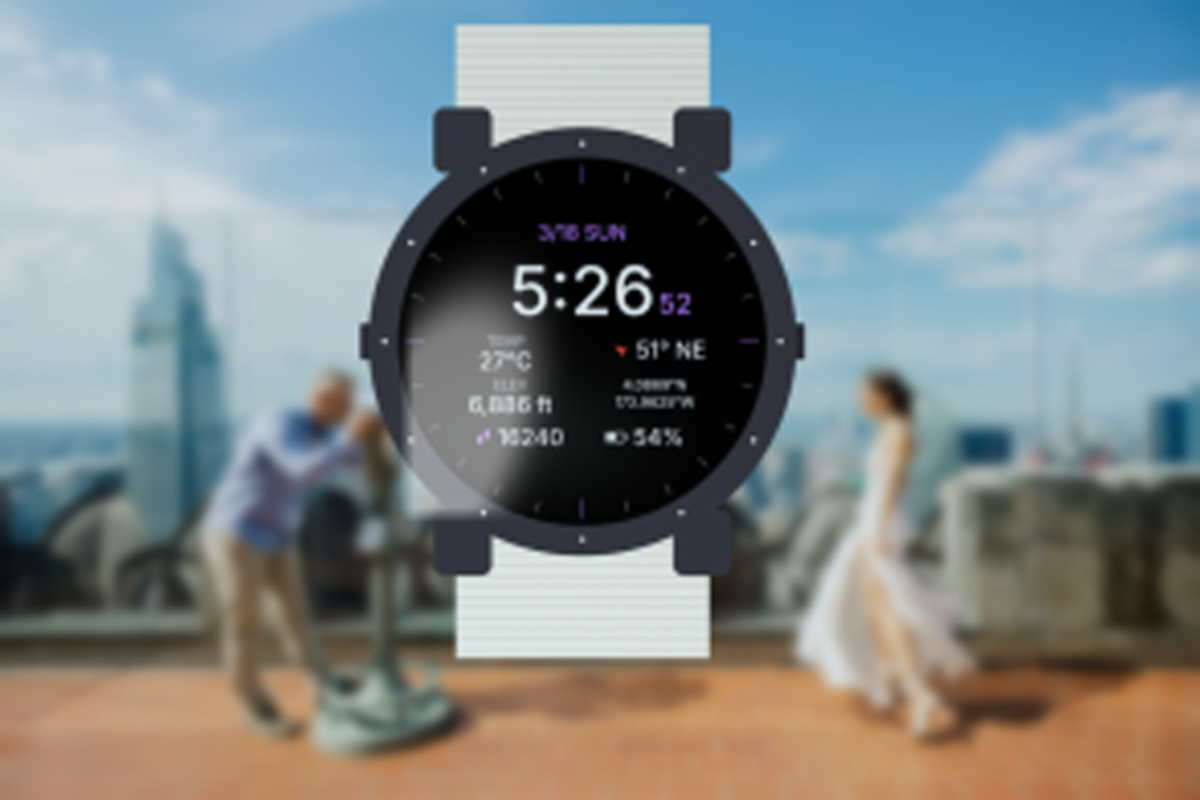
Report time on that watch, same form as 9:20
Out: 5:26
